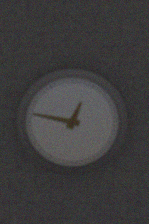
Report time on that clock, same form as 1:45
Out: 12:47
